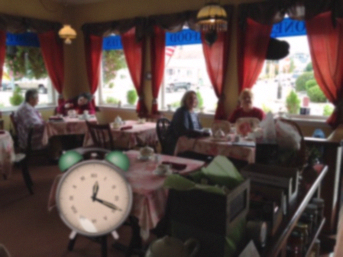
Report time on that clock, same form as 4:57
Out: 12:19
